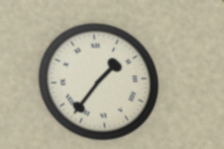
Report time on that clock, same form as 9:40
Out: 1:37
